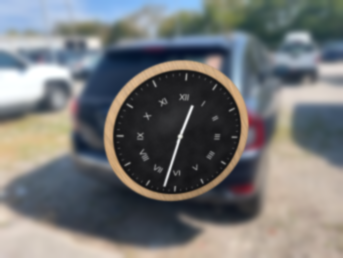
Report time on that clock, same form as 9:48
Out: 12:32
